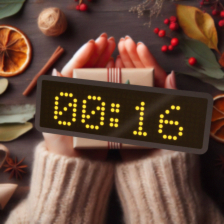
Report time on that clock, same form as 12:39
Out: 0:16
